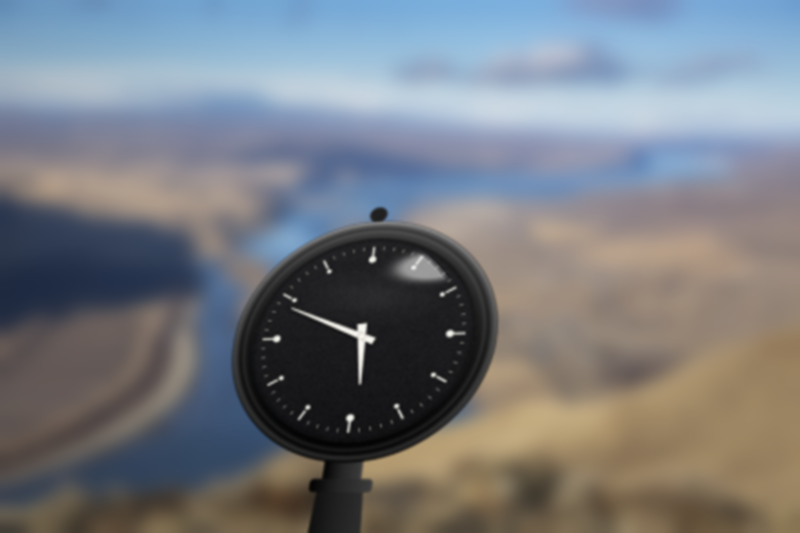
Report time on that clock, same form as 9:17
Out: 5:49
